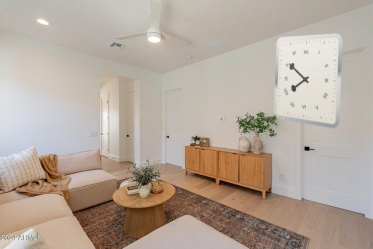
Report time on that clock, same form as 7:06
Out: 7:51
